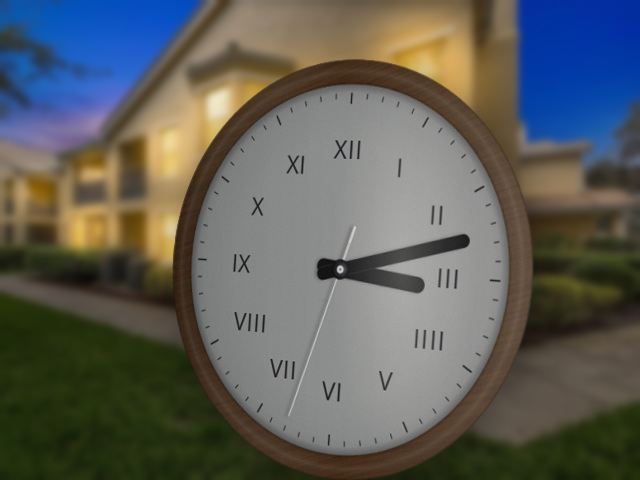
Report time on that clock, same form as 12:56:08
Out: 3:12:33
